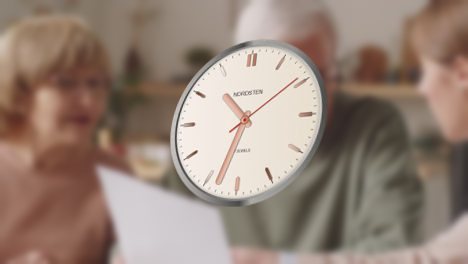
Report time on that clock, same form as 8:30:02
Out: 10:33:09
